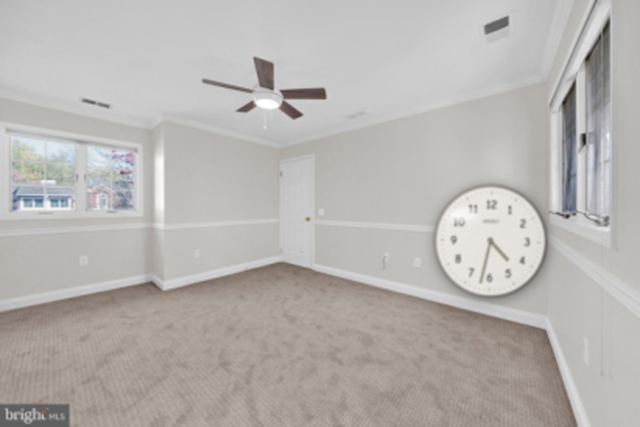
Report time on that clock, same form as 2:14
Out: 4:32
